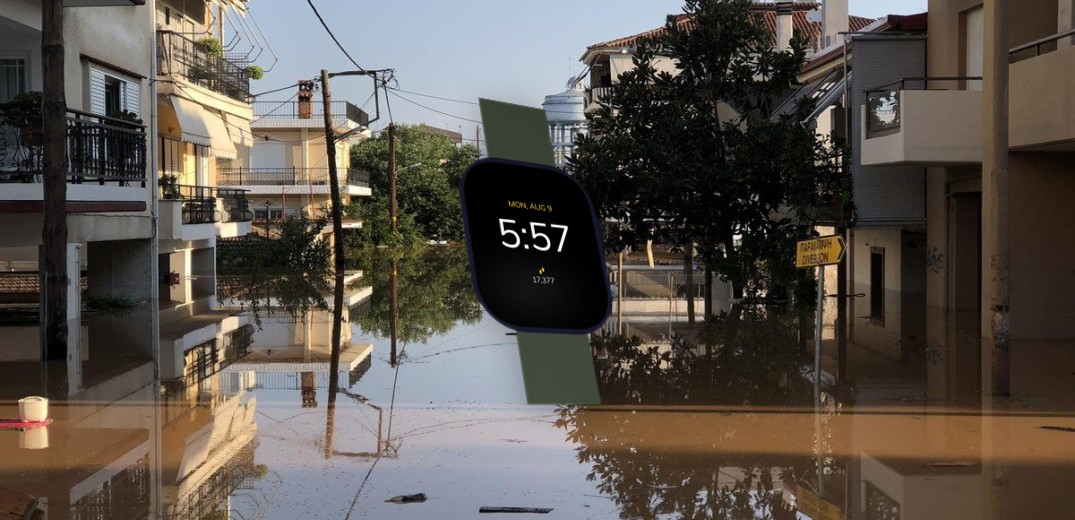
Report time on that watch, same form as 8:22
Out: 5:57
